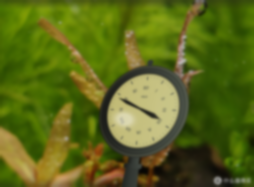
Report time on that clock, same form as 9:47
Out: 3:49
